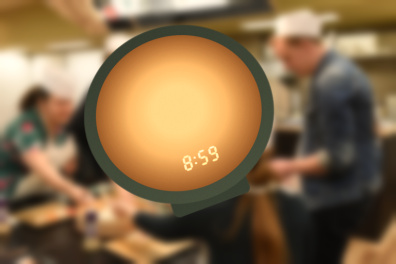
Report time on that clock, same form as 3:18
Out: 8:59
